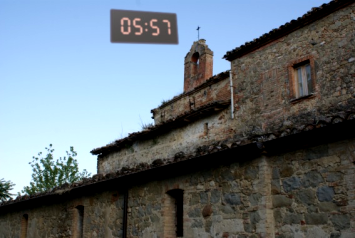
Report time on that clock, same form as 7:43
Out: 5:57
